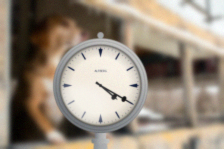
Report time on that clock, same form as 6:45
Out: 4:20
